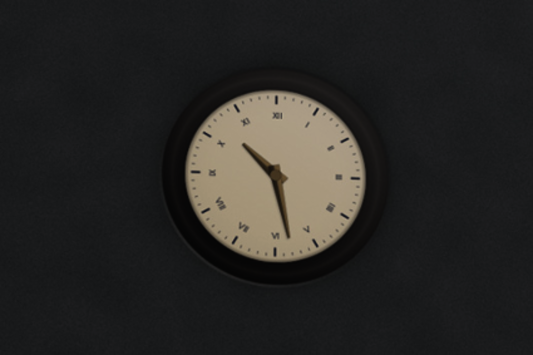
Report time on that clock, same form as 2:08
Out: 10:28
